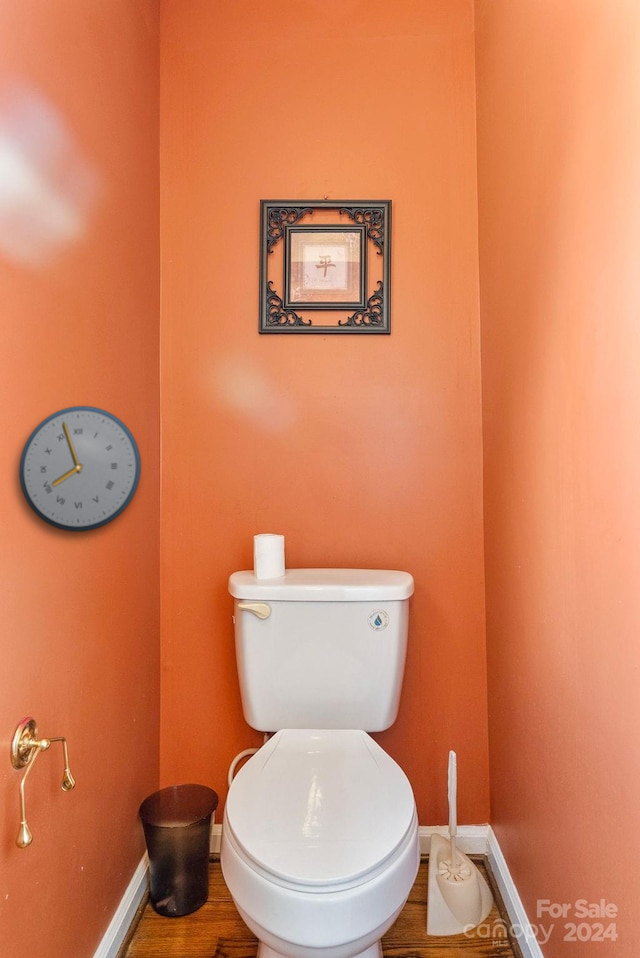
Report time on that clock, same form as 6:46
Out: 7:57
